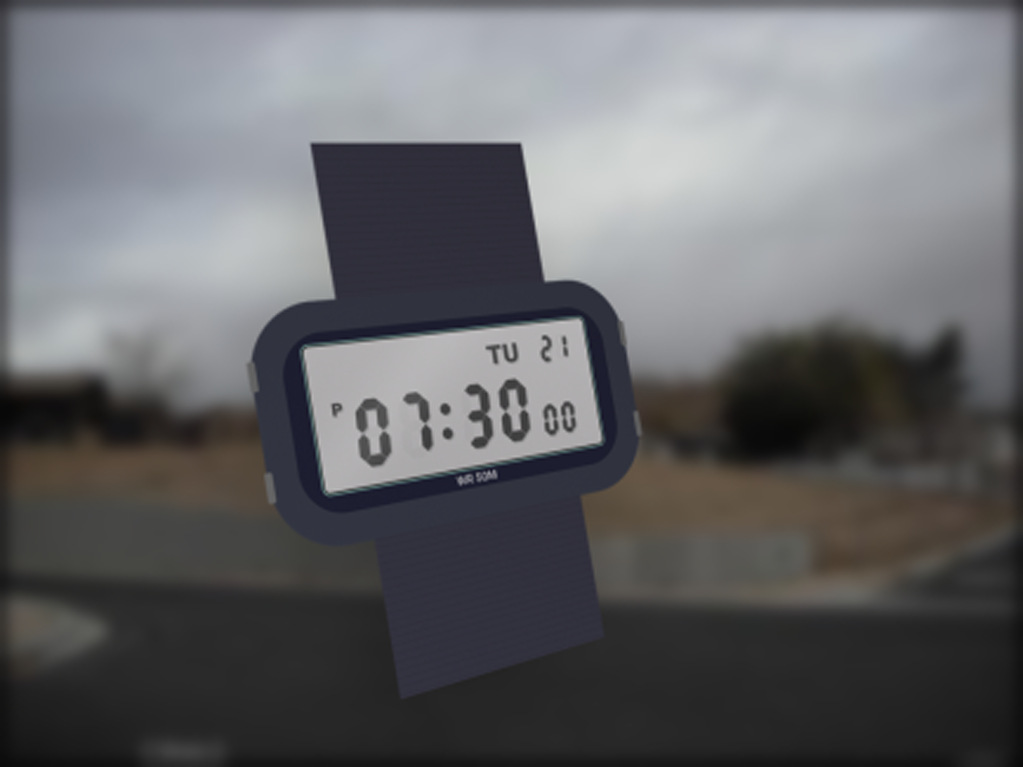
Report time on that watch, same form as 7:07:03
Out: 7:30:00
